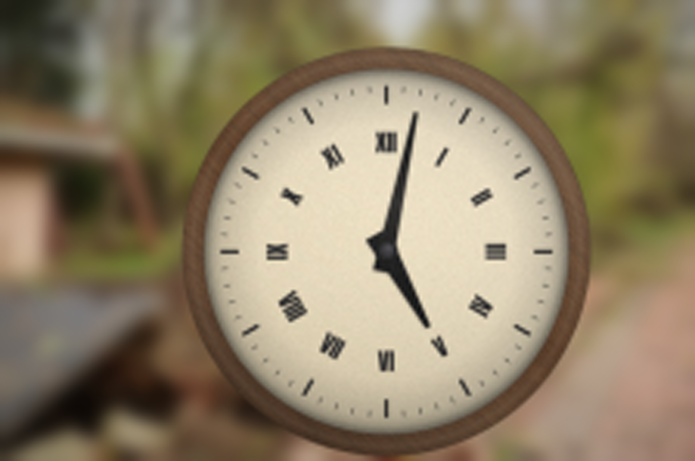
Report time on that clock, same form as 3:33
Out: 5:02
